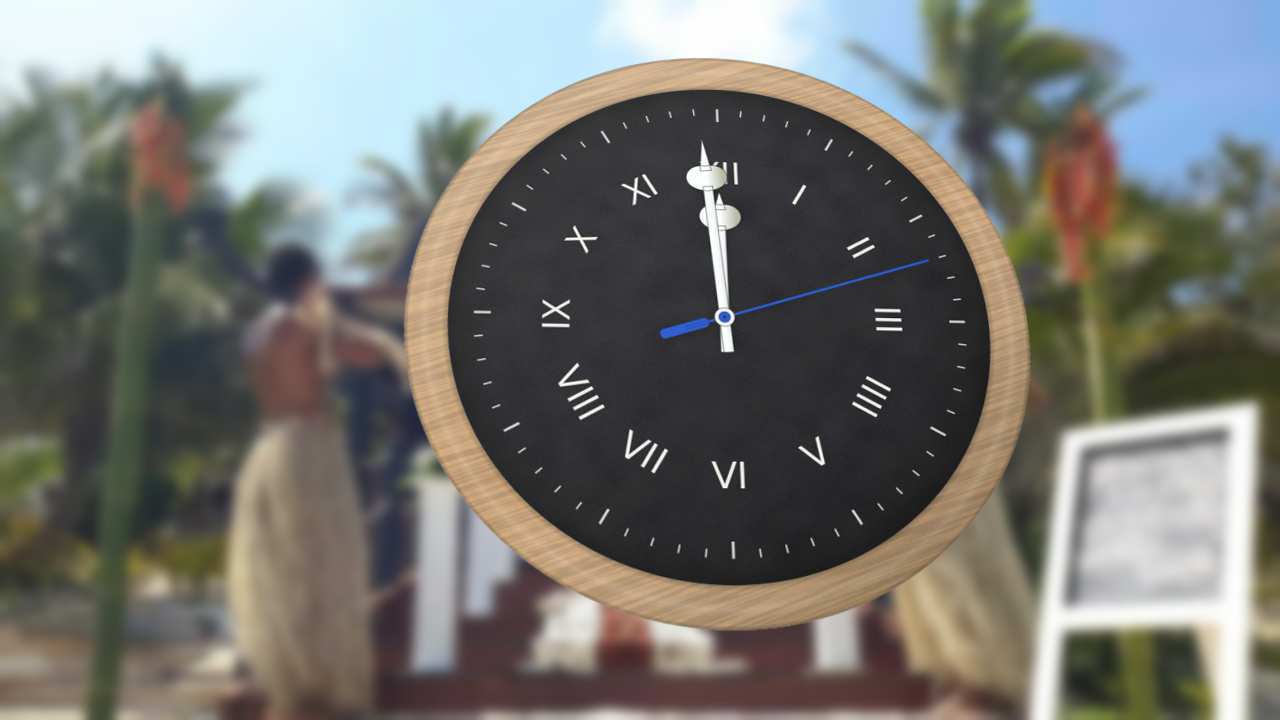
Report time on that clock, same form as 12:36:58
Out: 11:59:12
